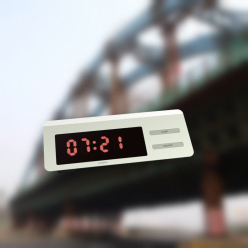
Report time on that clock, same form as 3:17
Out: 7:21
